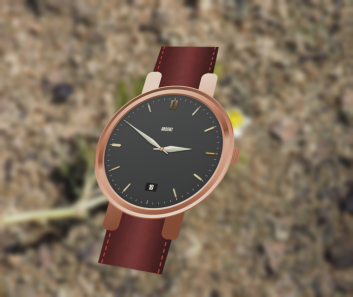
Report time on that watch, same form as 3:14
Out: 2:50
